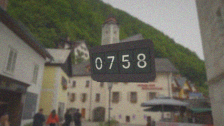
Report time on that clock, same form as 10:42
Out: 7:58
